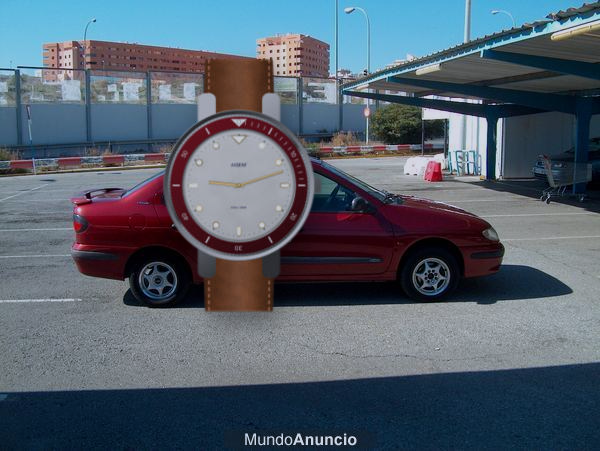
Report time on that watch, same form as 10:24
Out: 9:12
